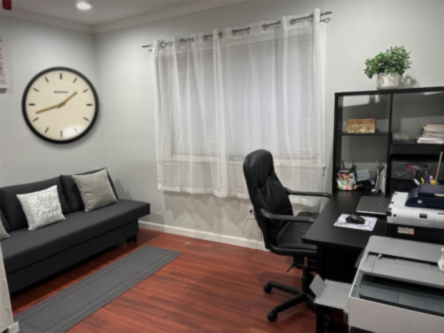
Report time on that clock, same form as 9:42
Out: 1:42
